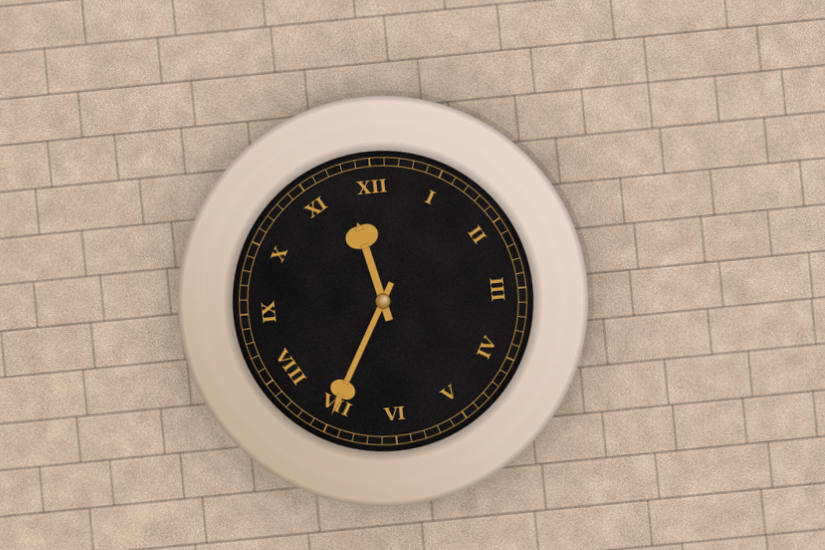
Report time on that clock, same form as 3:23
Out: 11:35
